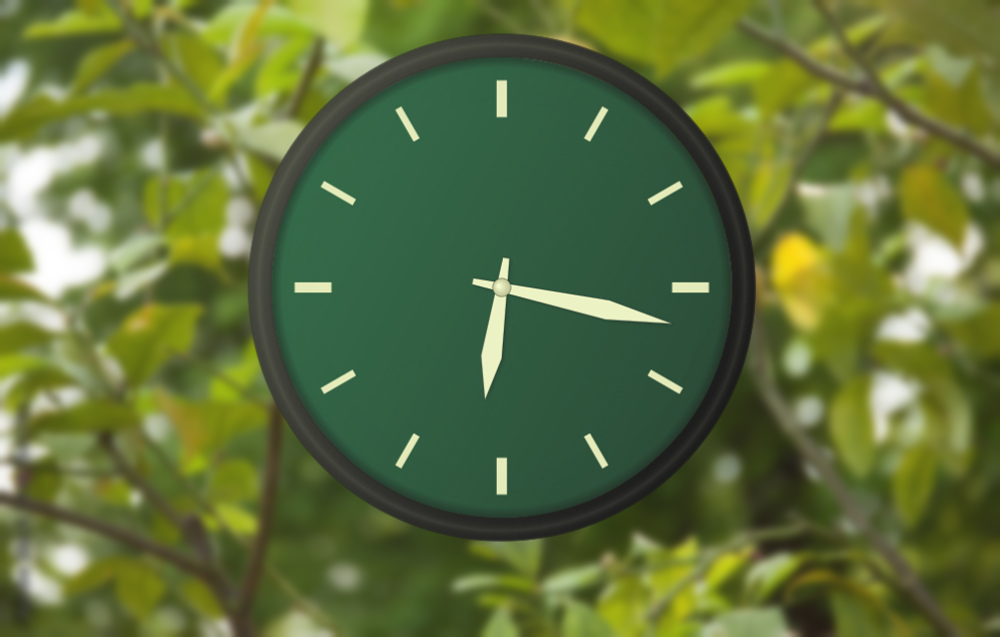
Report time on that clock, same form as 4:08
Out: 6:17
